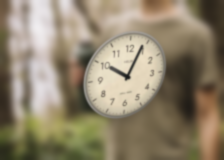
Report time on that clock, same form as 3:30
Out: 10:04
